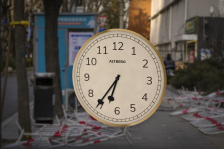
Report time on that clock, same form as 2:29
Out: 6:36
